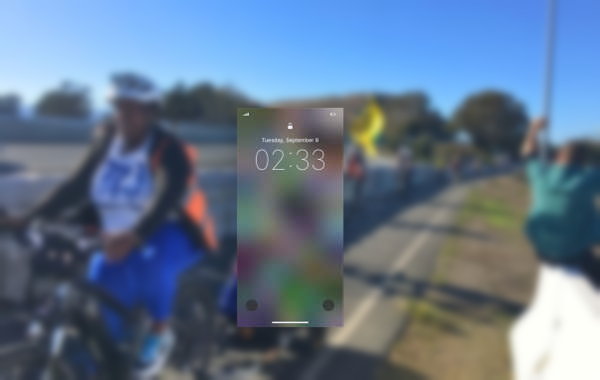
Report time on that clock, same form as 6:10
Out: 2:33
